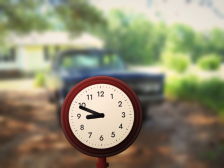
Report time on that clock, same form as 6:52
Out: 8:49
